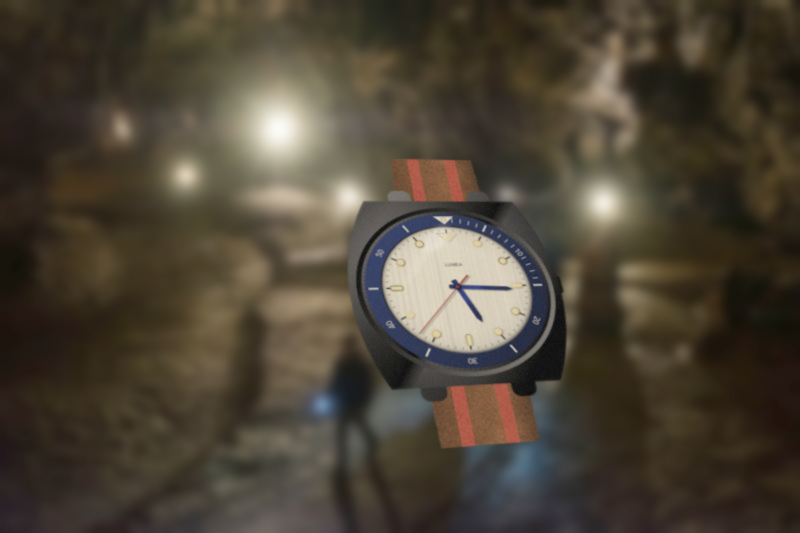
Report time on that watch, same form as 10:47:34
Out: 5:15:37
